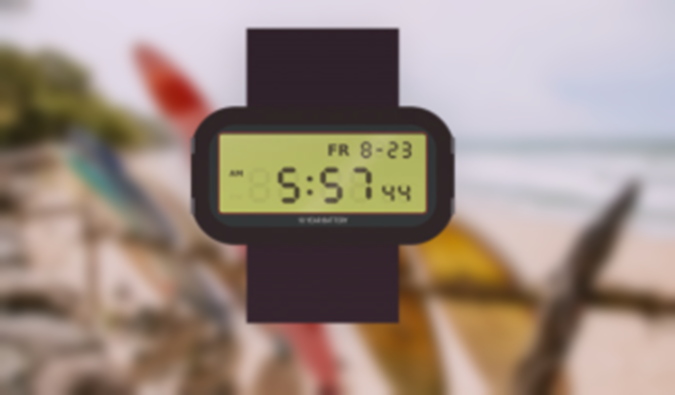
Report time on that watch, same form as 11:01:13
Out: 5:57:44
